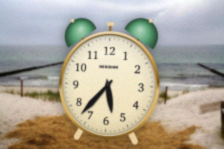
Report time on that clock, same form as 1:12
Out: 5:37
